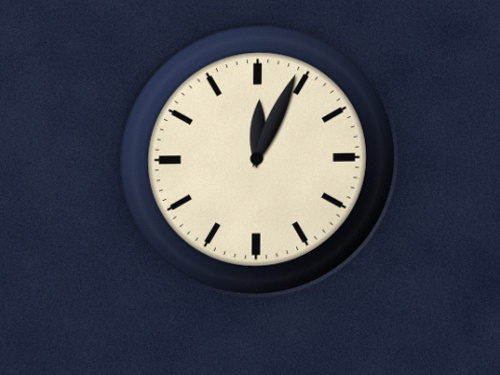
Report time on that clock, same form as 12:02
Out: 12:04
